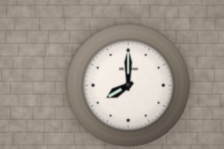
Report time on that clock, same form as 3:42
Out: 8:00
